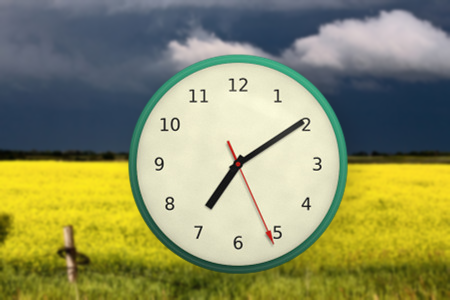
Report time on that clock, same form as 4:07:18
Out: 7:09:26
